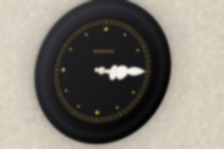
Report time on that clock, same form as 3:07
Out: 3:15
